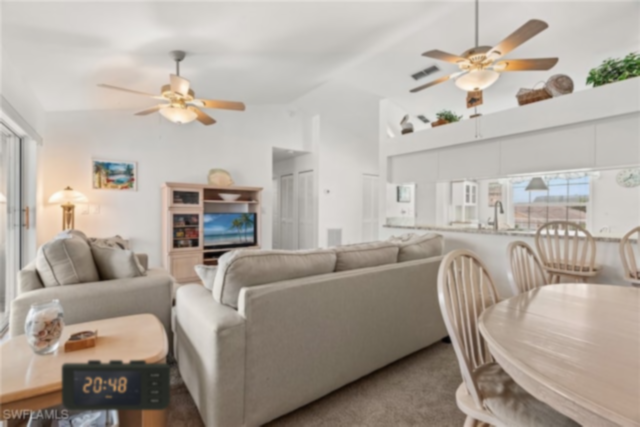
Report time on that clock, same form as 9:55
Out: 20:48
